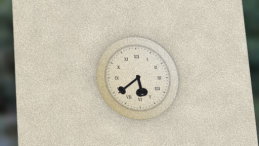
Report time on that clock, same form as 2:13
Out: 5:39
